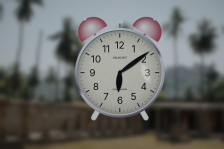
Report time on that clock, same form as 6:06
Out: 6:09
